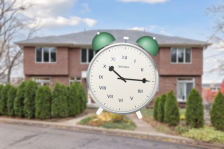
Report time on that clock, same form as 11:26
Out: 10:15
